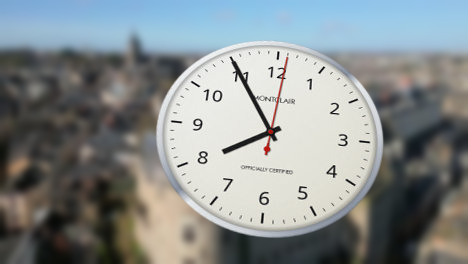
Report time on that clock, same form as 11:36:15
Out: 7:55:01
